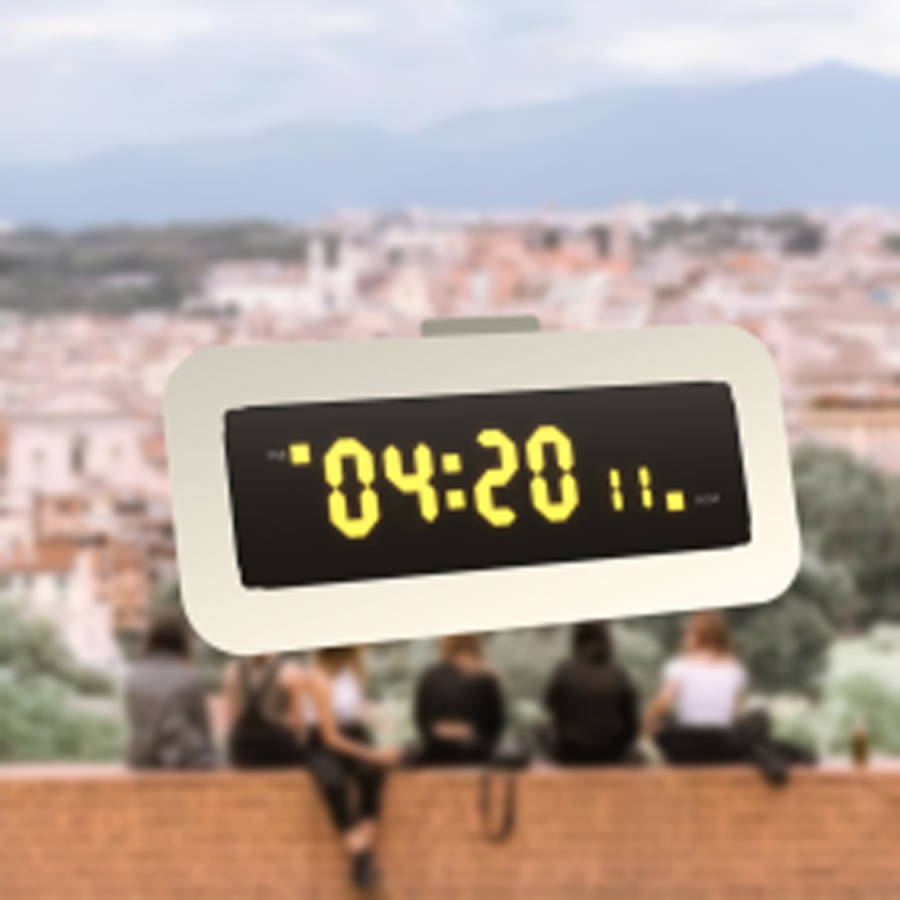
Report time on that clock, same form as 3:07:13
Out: 4:20:11
